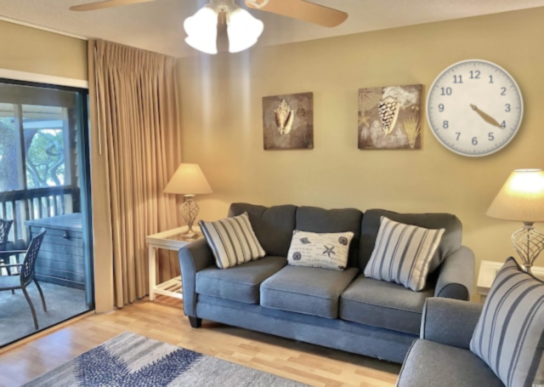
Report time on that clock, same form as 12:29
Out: 4:21
